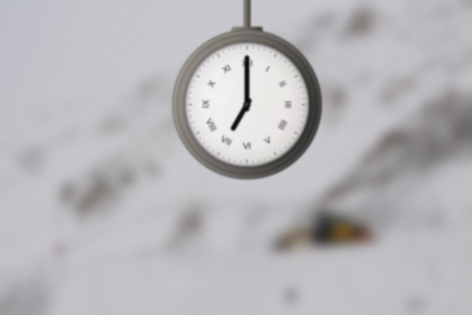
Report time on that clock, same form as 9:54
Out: 7:00
